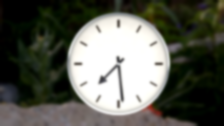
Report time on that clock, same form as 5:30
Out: 7:29
